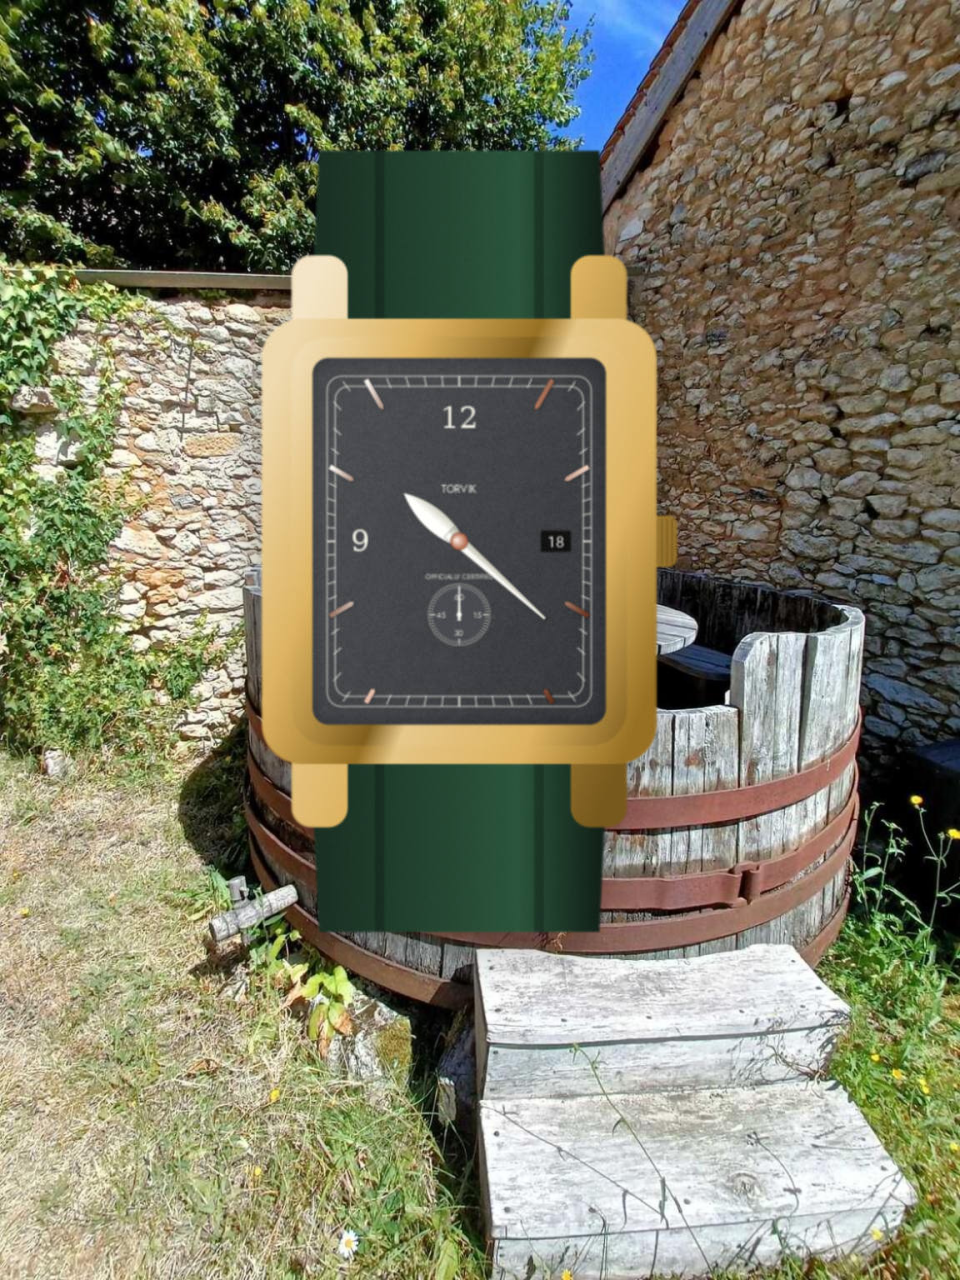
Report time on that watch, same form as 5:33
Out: 10:22
